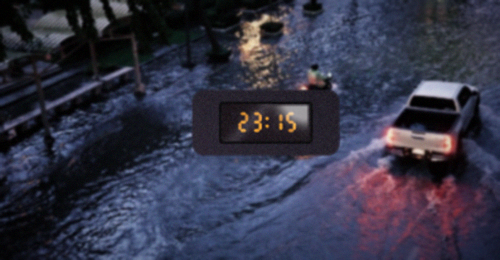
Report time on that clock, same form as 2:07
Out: 23:15
